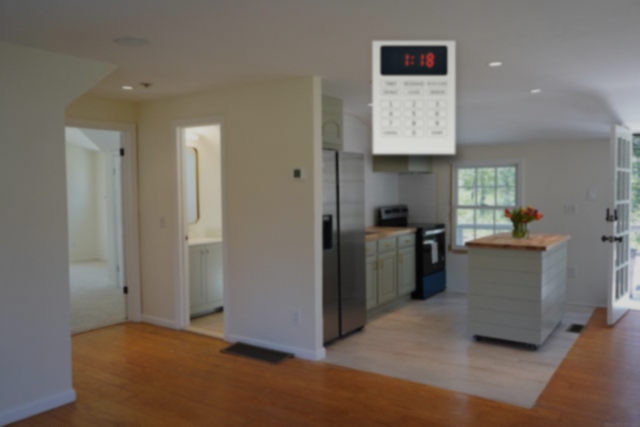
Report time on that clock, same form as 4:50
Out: 1:18
